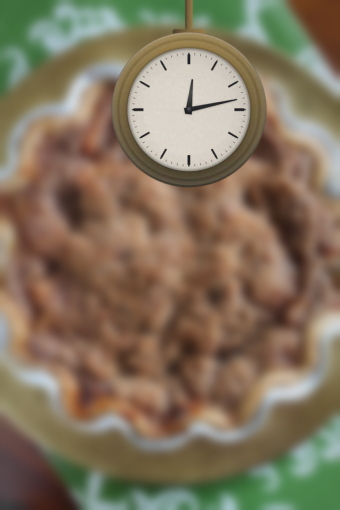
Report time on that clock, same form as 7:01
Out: 12:13
